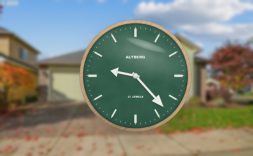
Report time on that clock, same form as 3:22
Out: 9:23
